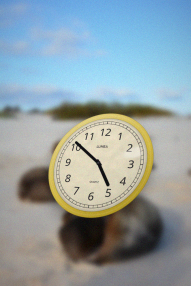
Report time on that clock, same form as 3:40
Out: 4:51
